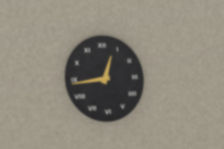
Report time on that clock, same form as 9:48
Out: 12:44
